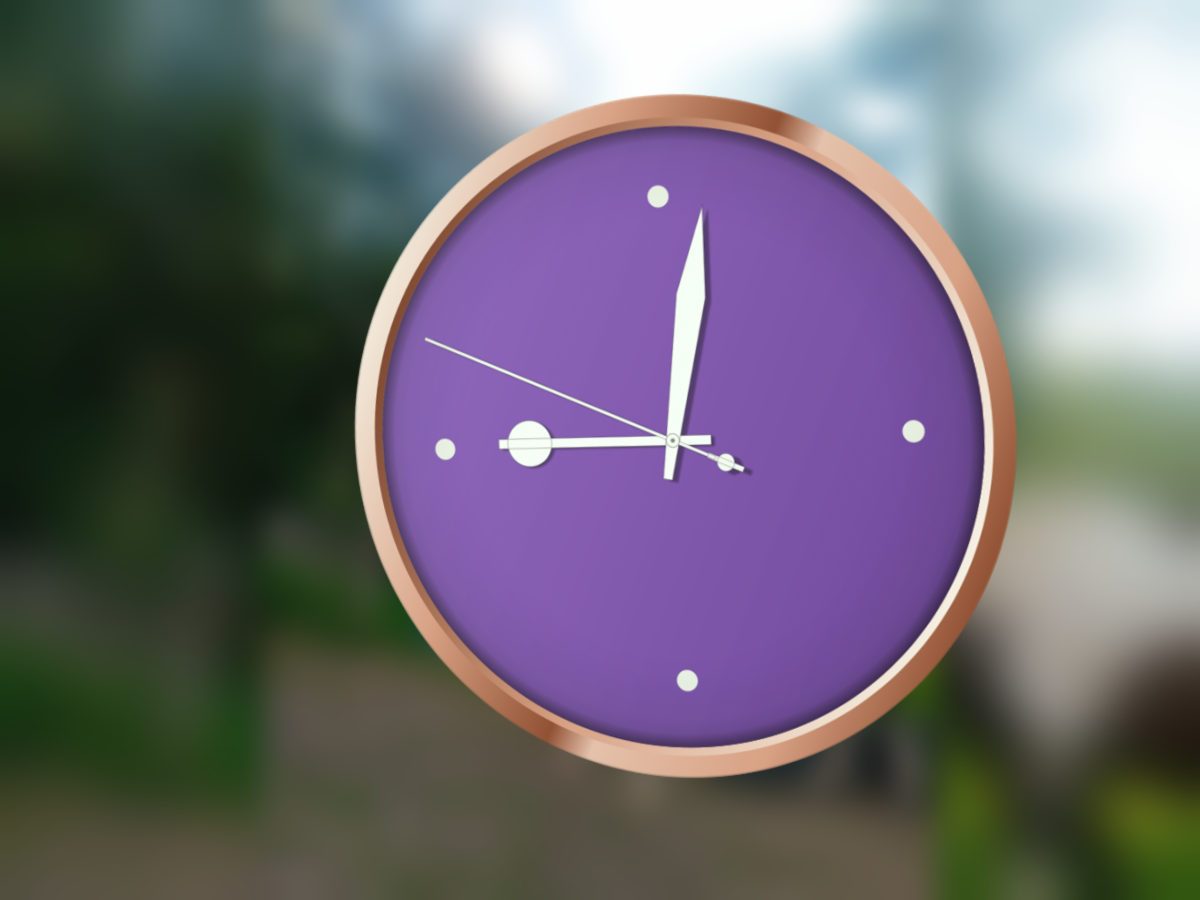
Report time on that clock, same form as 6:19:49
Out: 9:01:49
